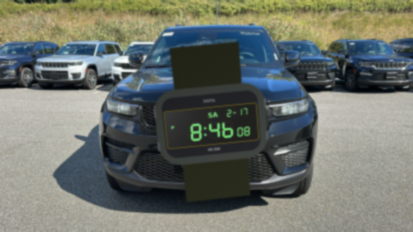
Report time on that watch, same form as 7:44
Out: 8:46
